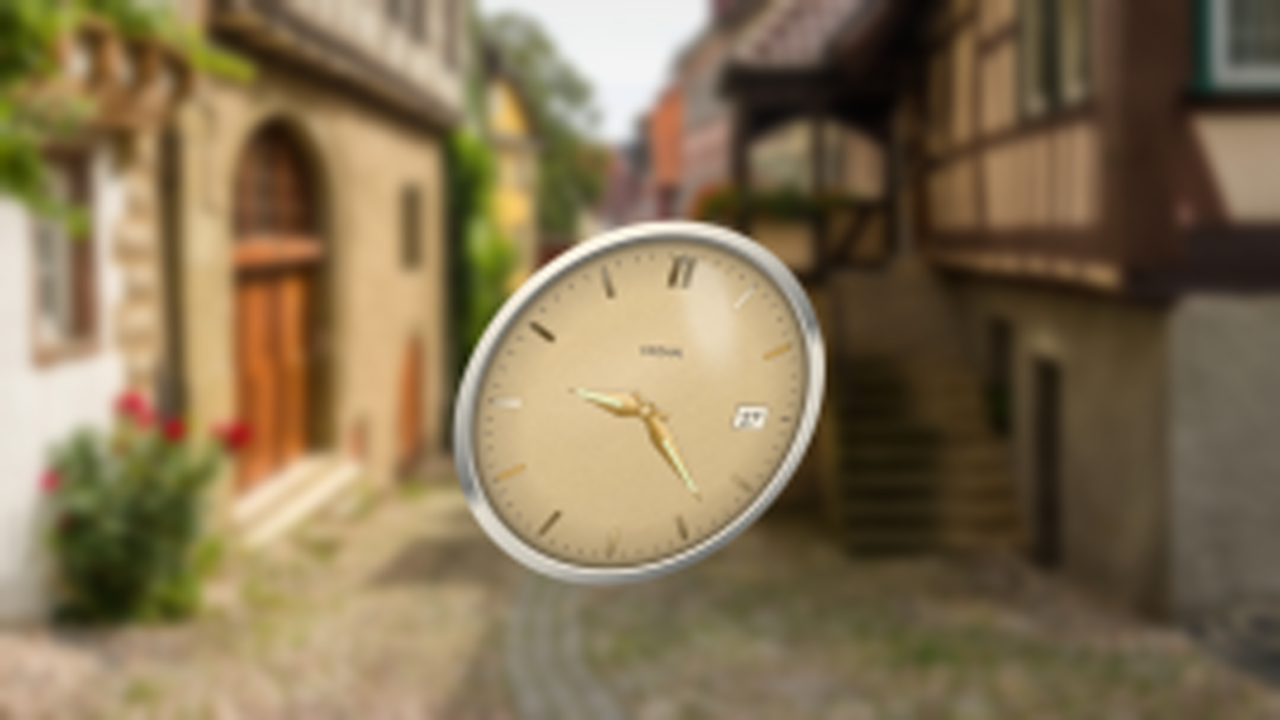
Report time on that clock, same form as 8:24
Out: 9:23
